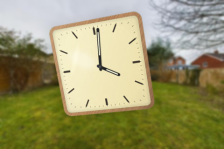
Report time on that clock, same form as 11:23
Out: 4:01
